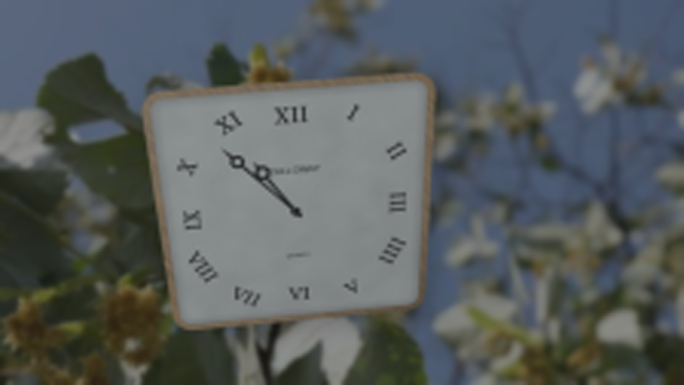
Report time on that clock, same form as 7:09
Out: 10:53
